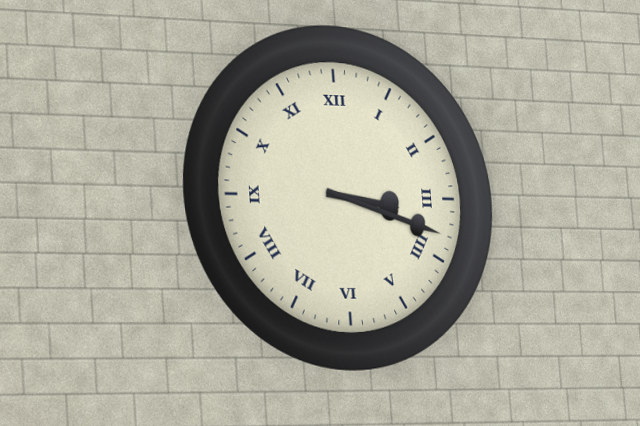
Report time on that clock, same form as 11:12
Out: 3:18
